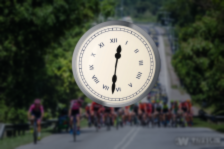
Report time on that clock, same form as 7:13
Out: 12:32
